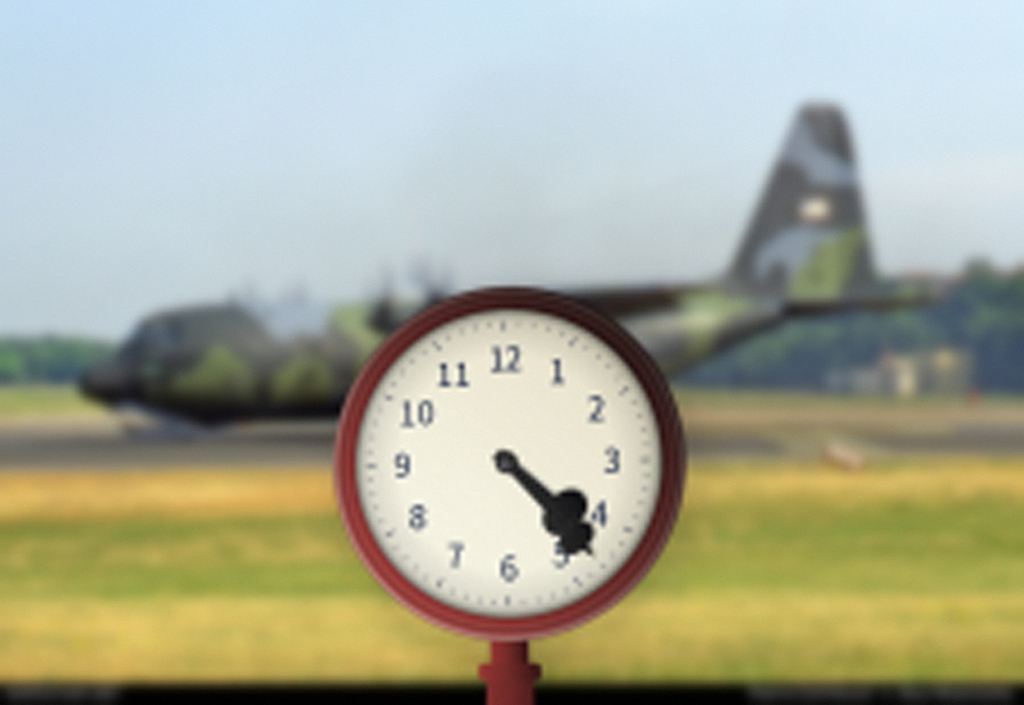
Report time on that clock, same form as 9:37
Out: 4:23
